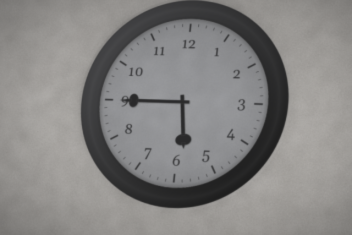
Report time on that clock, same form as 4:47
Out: 5:45
